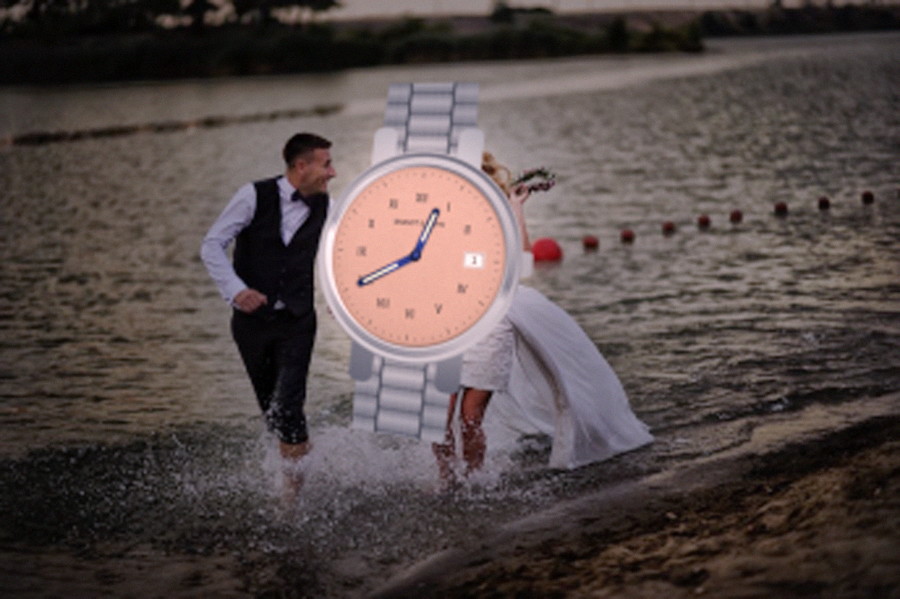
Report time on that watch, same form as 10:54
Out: 12:40
